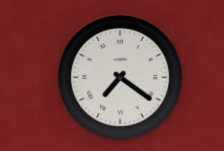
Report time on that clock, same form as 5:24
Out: 7:21
